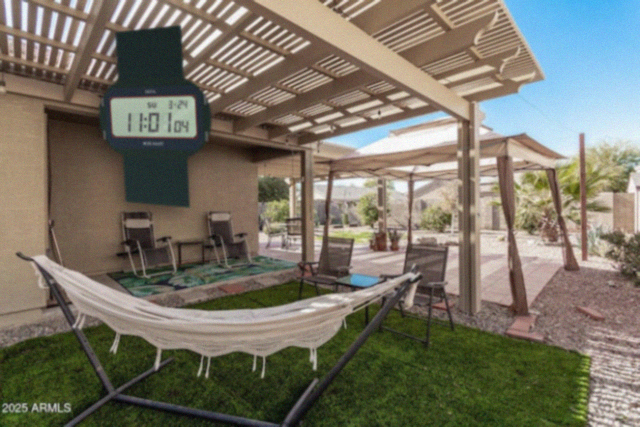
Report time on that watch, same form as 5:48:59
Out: 11:01:04
